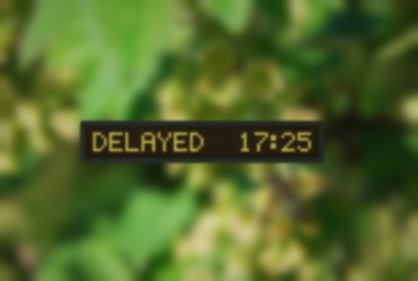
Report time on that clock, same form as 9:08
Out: 17:25
